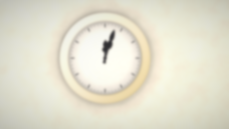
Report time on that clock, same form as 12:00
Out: 12:03
